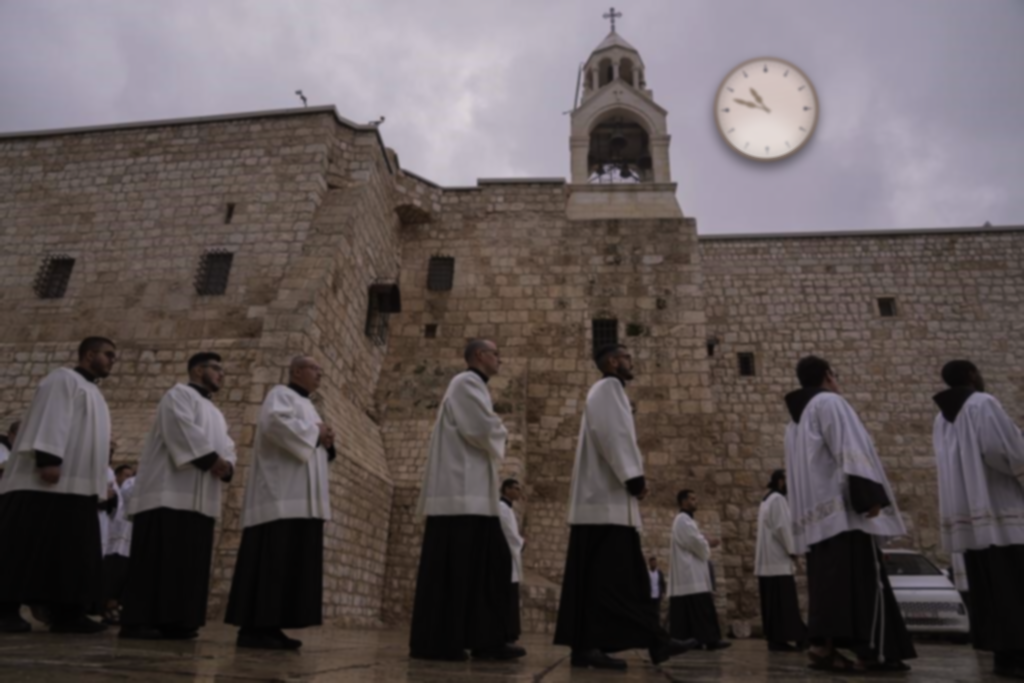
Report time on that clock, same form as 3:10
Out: 10:48
